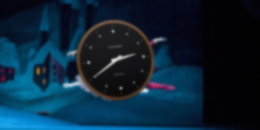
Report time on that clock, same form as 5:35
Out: 2:40
